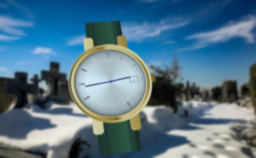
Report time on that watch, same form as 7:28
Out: 2:44
